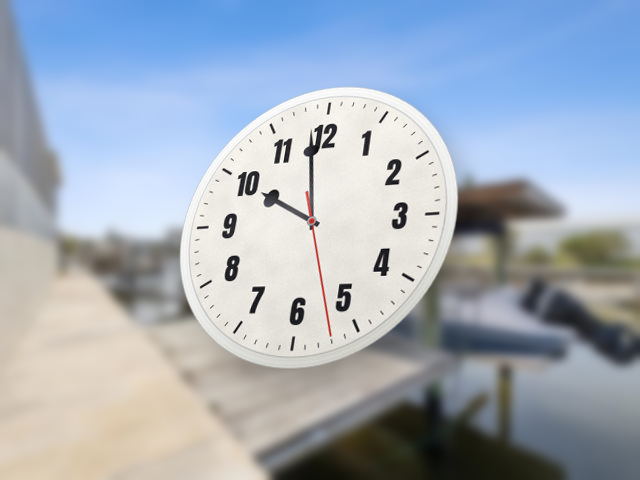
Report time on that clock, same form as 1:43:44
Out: 9:58:27
